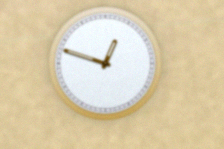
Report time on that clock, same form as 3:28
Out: 12:48
